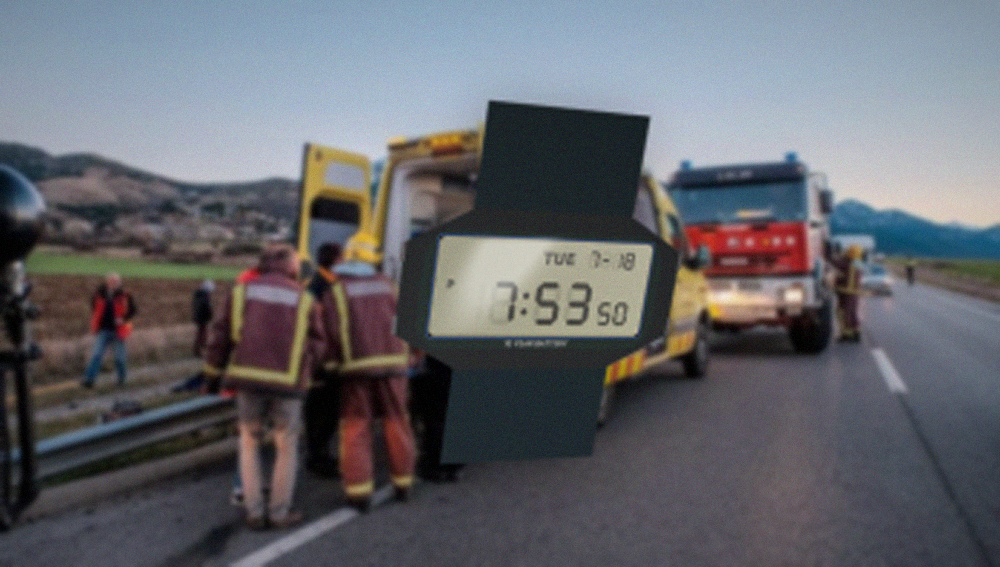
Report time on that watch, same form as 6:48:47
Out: 7:53:50
